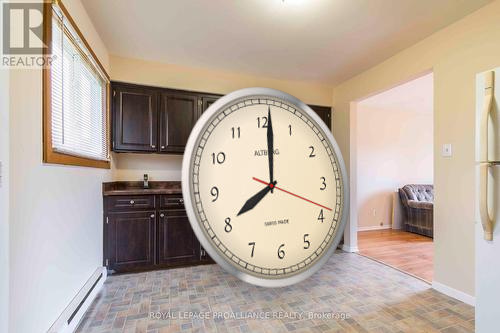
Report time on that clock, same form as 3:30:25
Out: 8:01:19
